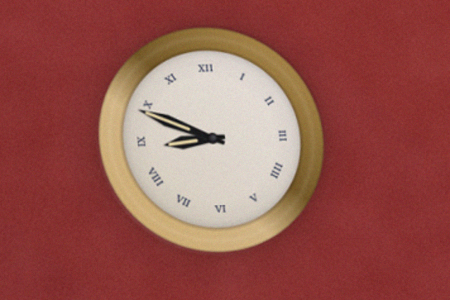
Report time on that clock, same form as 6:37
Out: 8:49
